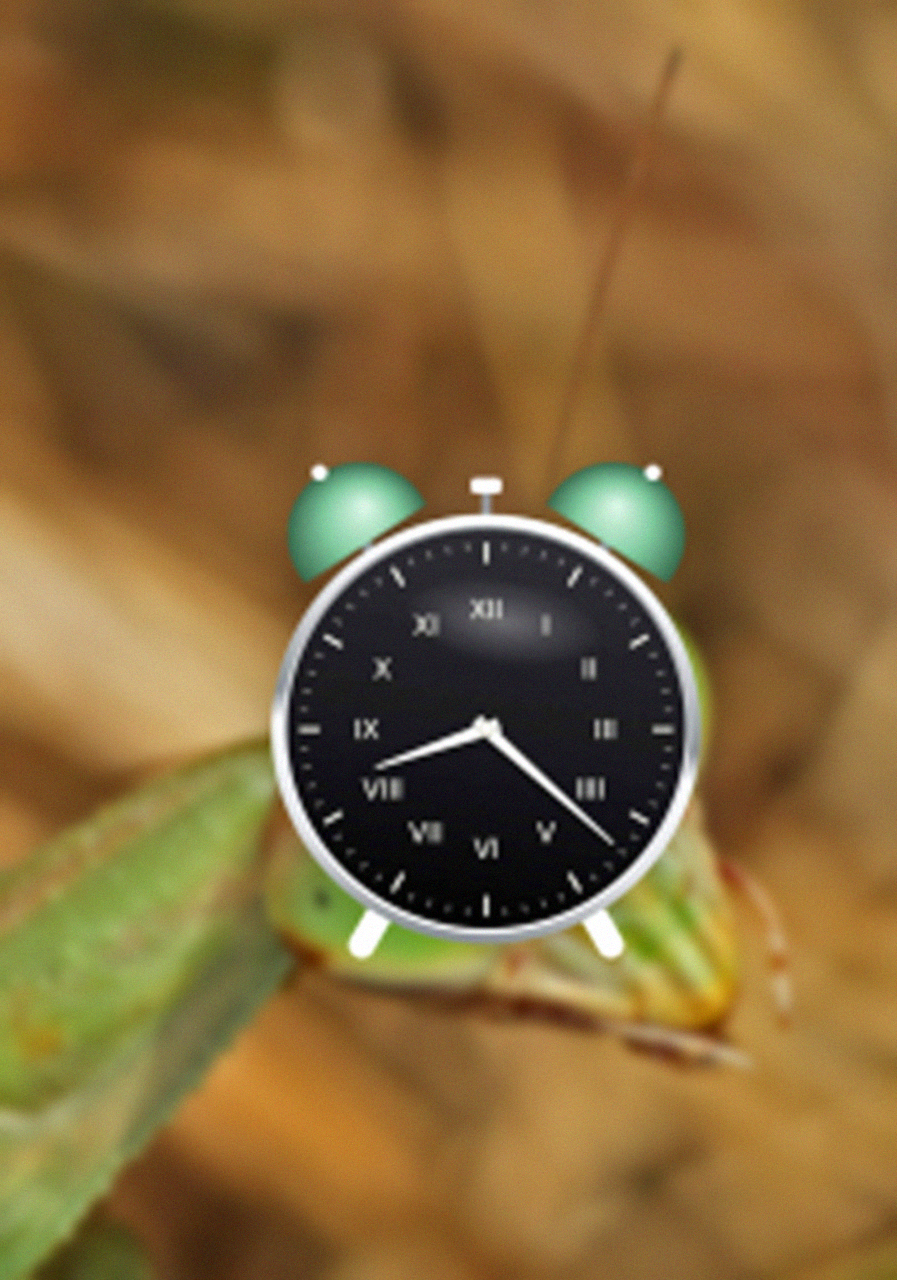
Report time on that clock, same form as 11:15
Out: 8:22
